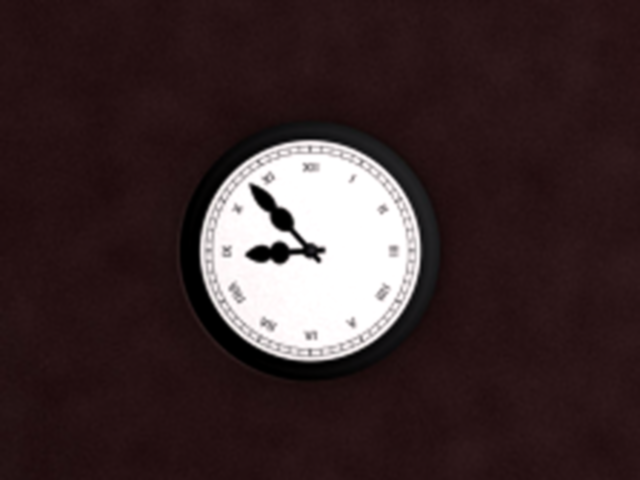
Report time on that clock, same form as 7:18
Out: 8:53
